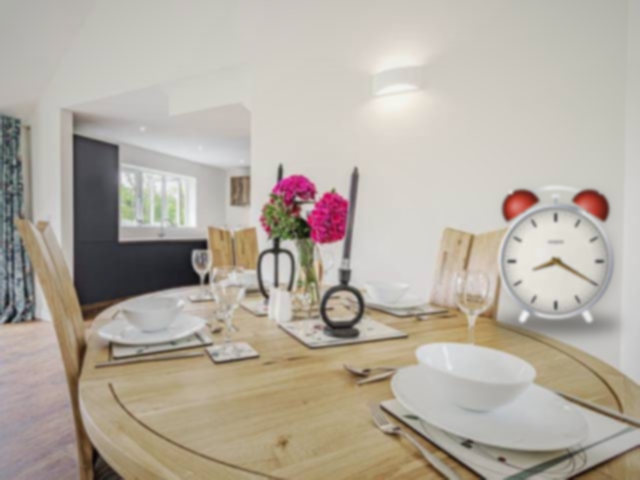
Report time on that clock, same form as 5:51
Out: 8:20
